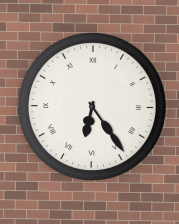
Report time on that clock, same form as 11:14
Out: 6:24
